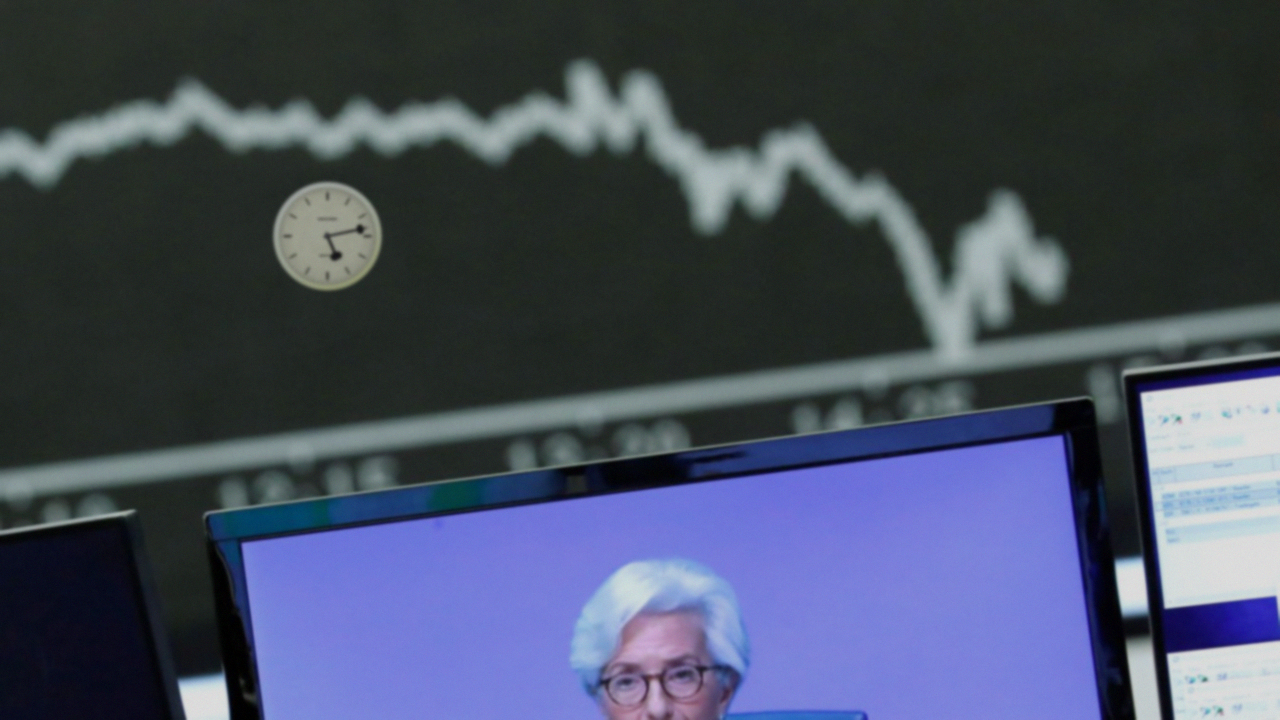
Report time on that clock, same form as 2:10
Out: 5:13
